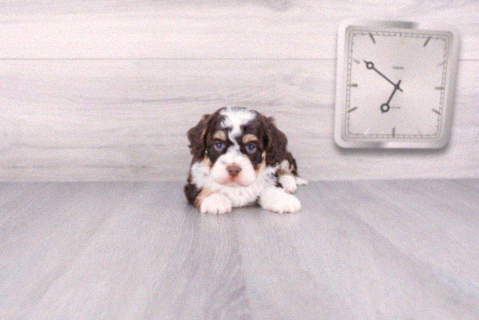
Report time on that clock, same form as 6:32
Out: 6:51
